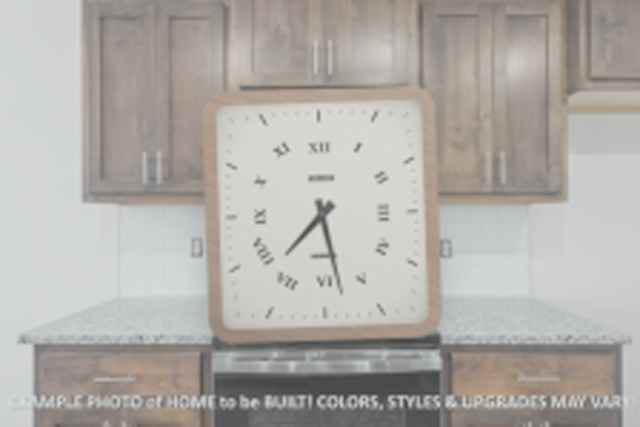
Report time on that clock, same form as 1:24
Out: 7:28
